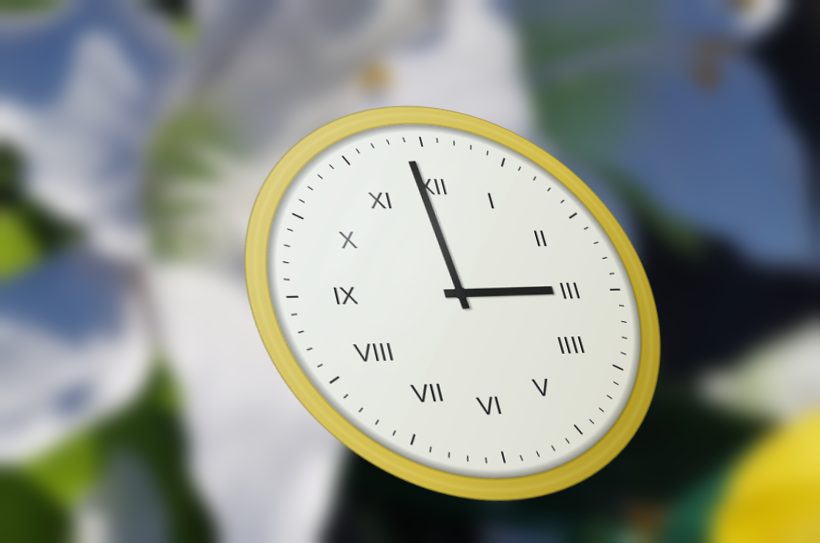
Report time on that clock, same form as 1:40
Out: 2:59
